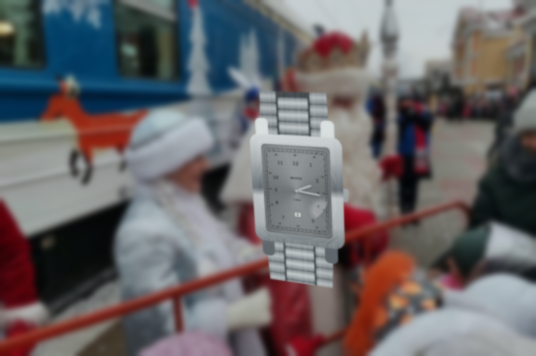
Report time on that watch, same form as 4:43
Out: 2:16
